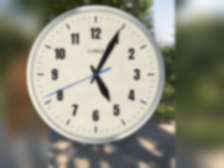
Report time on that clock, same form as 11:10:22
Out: 5:04:41
